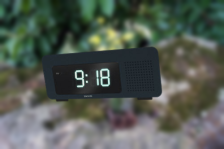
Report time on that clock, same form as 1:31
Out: 9:18
